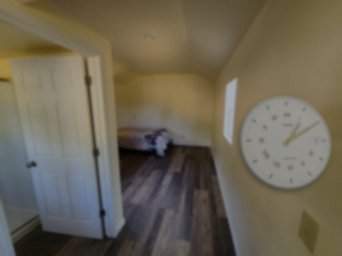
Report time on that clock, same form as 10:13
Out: 1:10
